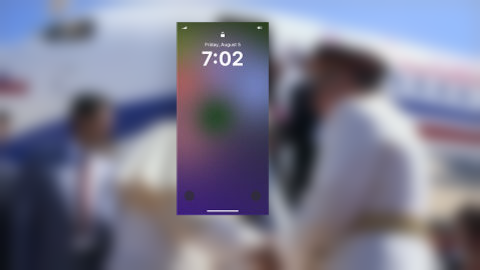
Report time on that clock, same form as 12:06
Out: 7:02
